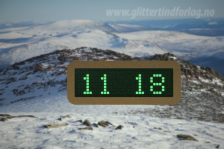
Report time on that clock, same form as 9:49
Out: 11:18
